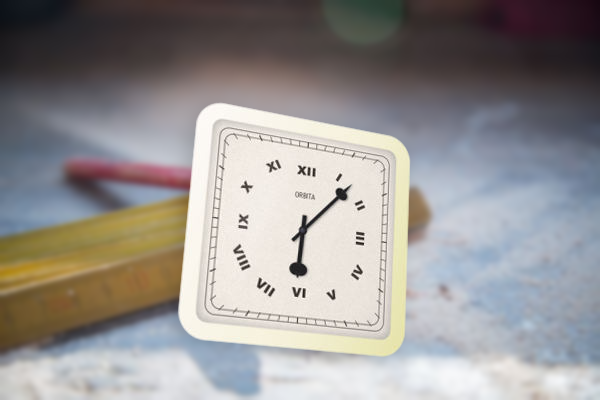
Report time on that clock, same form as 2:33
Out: 6:07
